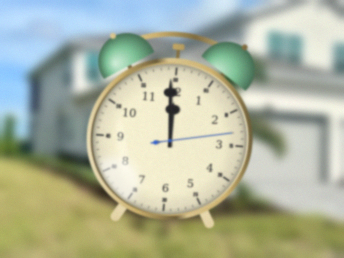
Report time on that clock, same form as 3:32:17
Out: 11:59:13
